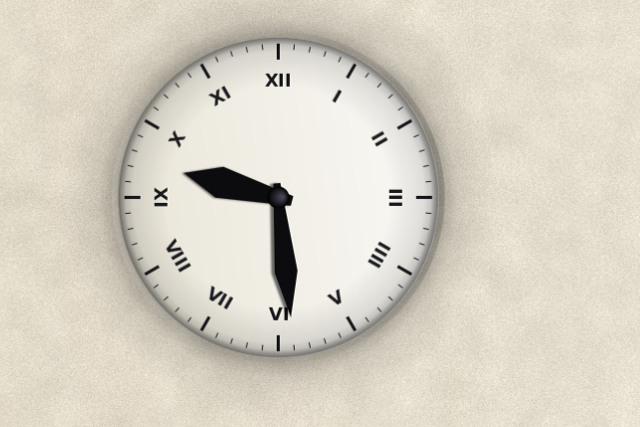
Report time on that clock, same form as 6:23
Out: 9:29
